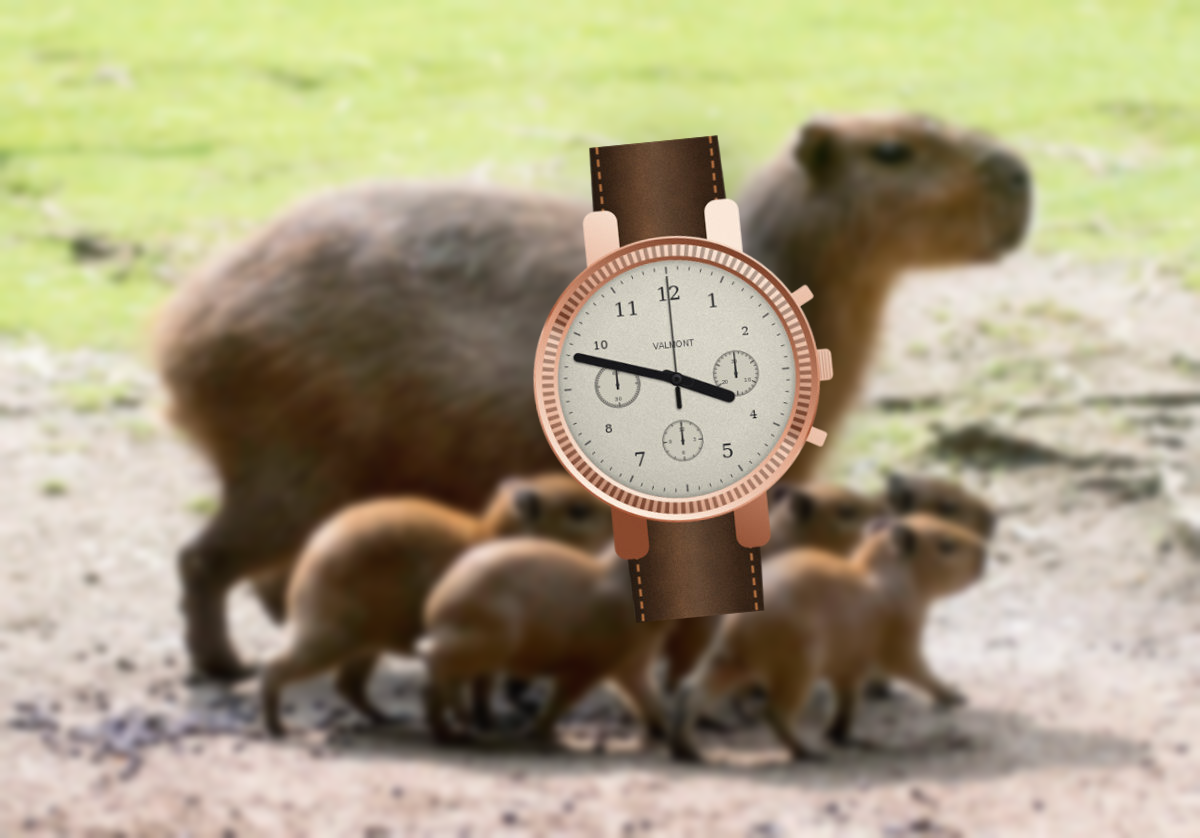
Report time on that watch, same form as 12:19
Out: 3:48
